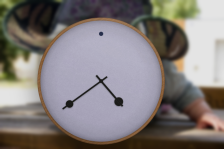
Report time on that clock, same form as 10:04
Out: 4:39
